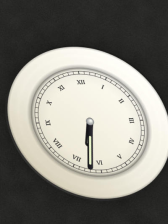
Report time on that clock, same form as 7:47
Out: 6:32
